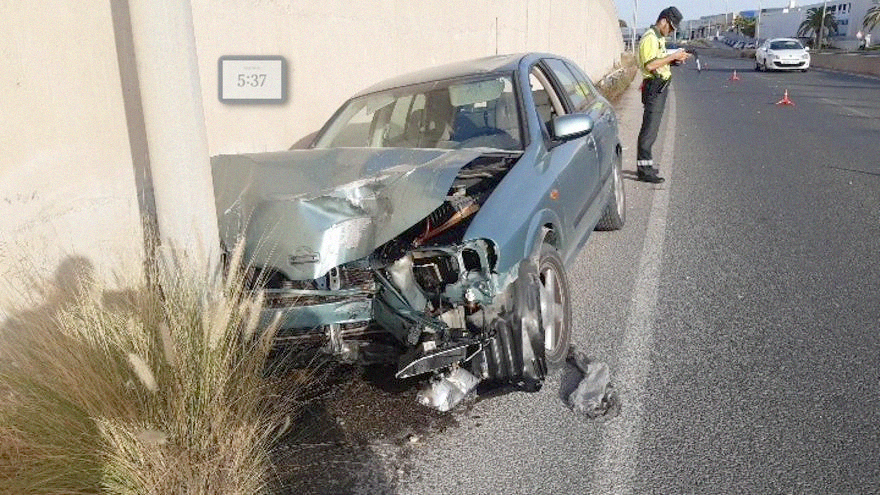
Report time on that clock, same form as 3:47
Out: 5:37
